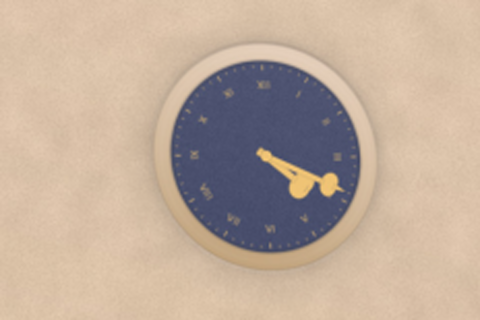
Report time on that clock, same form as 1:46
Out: 4:19
